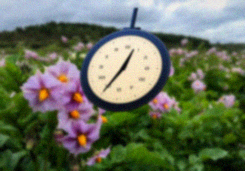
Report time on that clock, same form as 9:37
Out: 12:35
